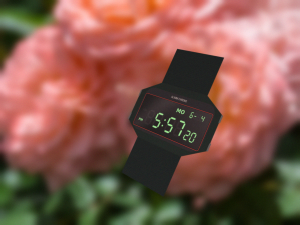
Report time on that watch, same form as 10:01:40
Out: 5:57:20
